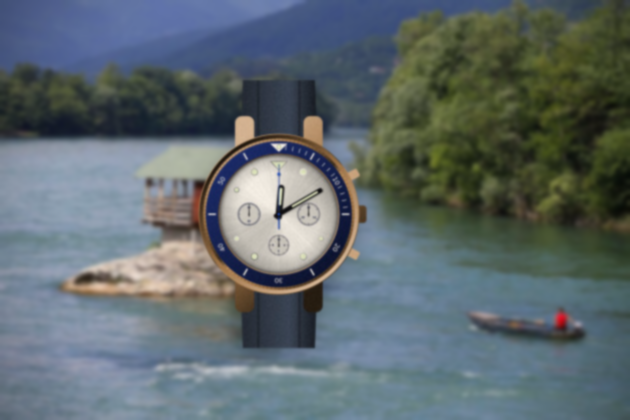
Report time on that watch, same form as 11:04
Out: 12:10
